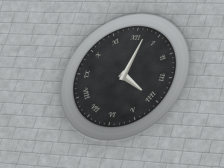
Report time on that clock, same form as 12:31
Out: 4:02
